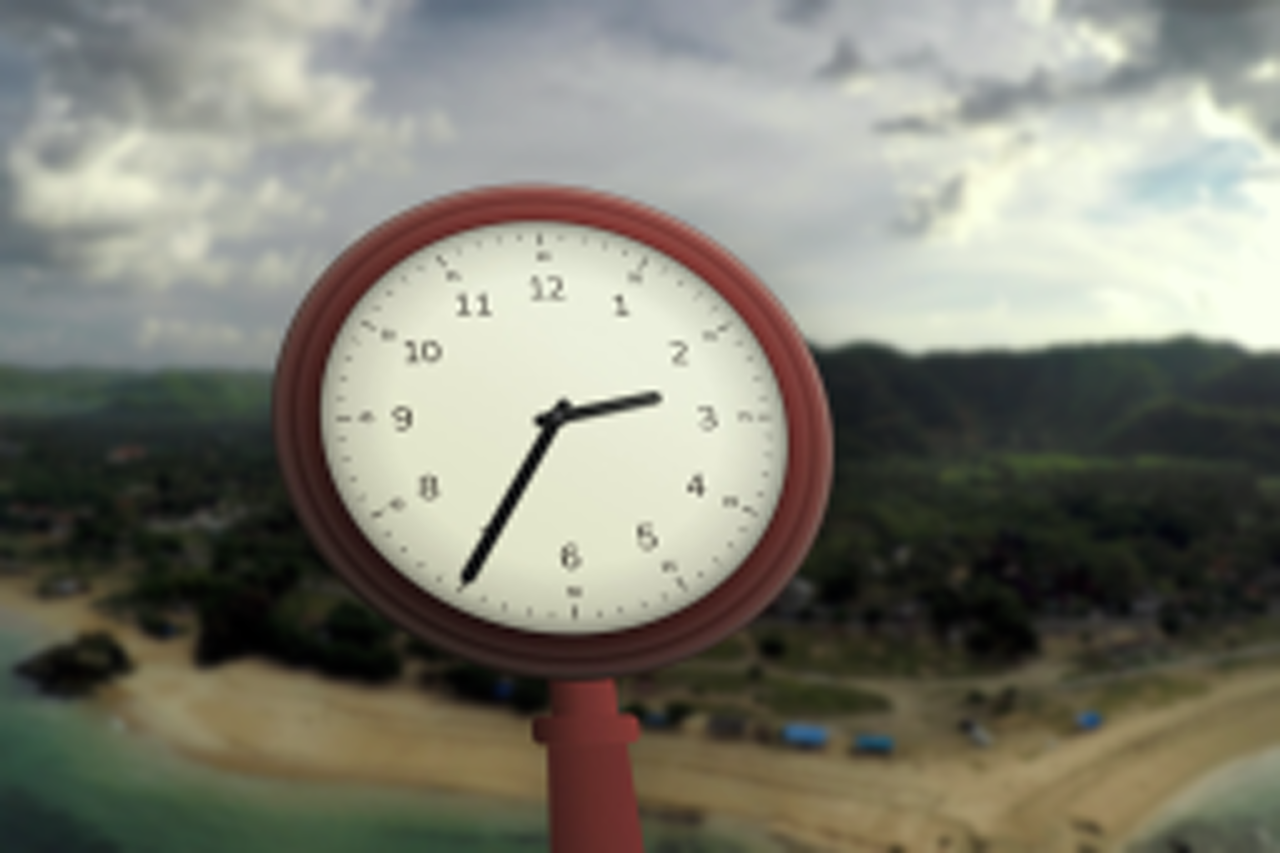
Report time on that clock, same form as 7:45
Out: 2:35
